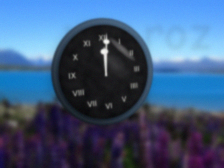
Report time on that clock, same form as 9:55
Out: 12:01
